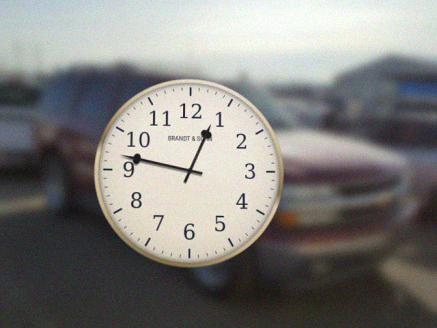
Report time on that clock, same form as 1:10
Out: 12:47
